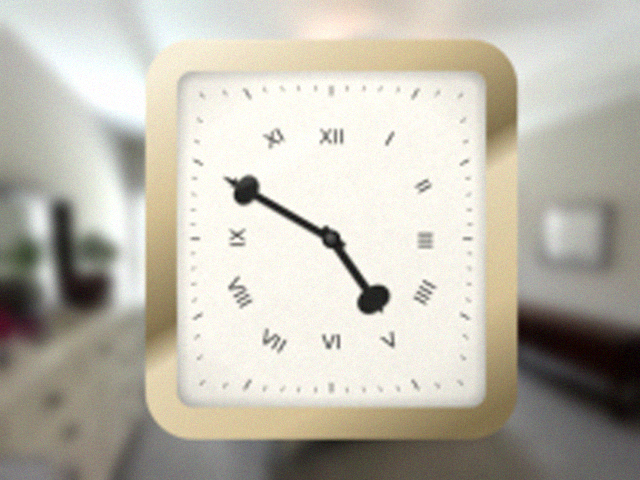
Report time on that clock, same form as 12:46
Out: 4:50
